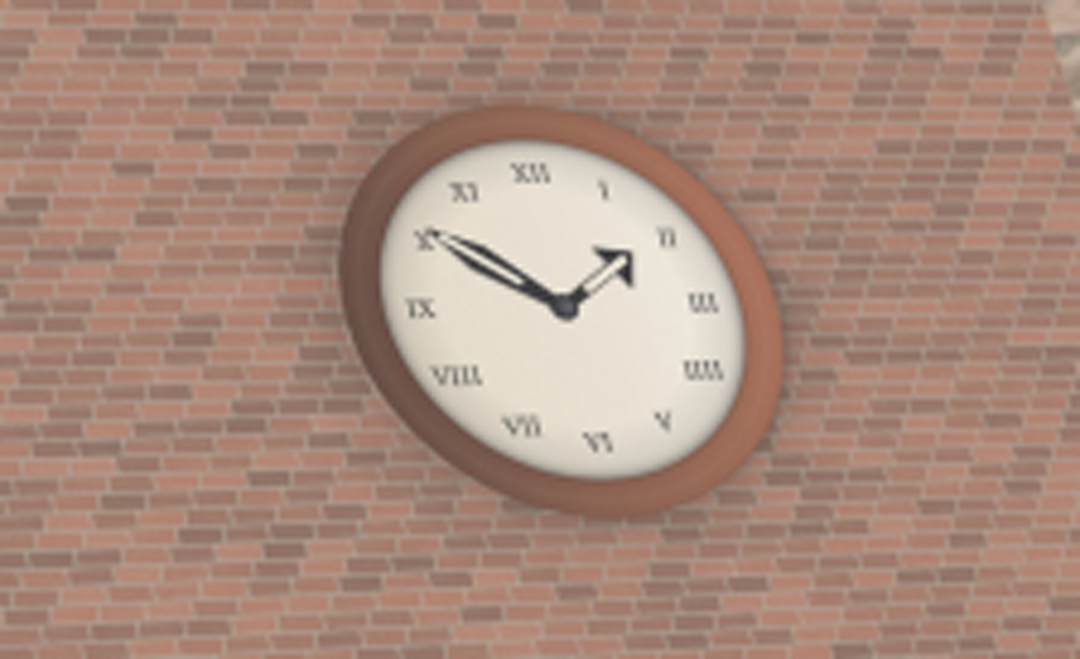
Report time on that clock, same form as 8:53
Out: 1:51
